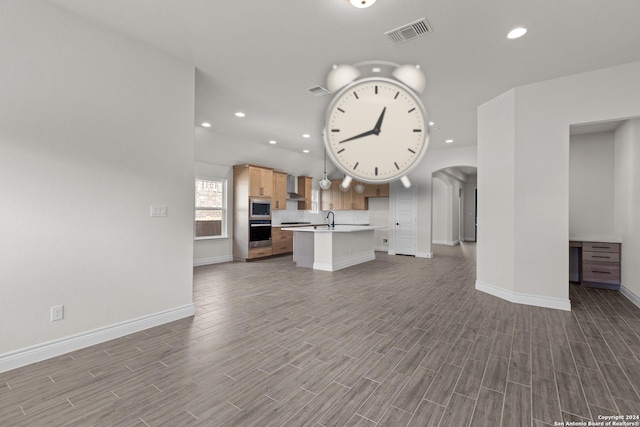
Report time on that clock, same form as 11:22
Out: 12:42
